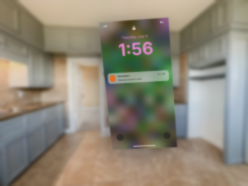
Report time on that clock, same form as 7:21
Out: 1:56
